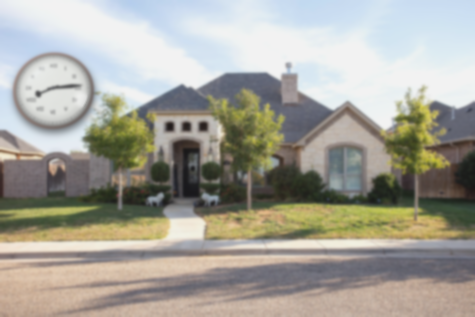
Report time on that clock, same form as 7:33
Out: 8:14
